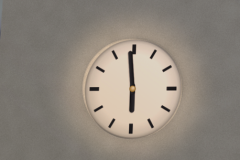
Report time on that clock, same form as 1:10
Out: 5:59
